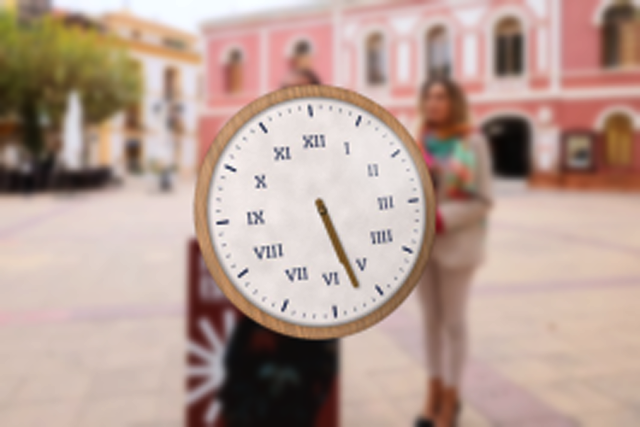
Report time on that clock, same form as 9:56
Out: 5:27
